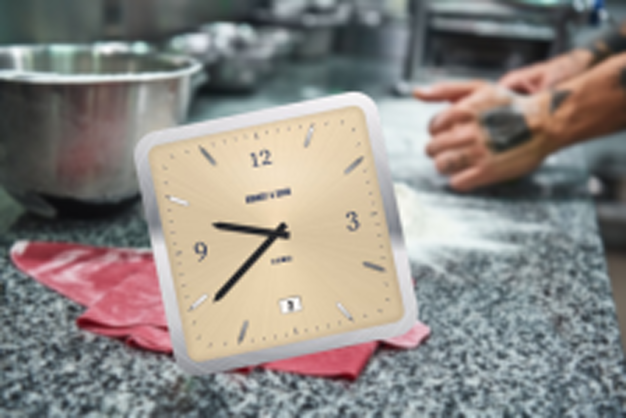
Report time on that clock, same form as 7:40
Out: 9:39
